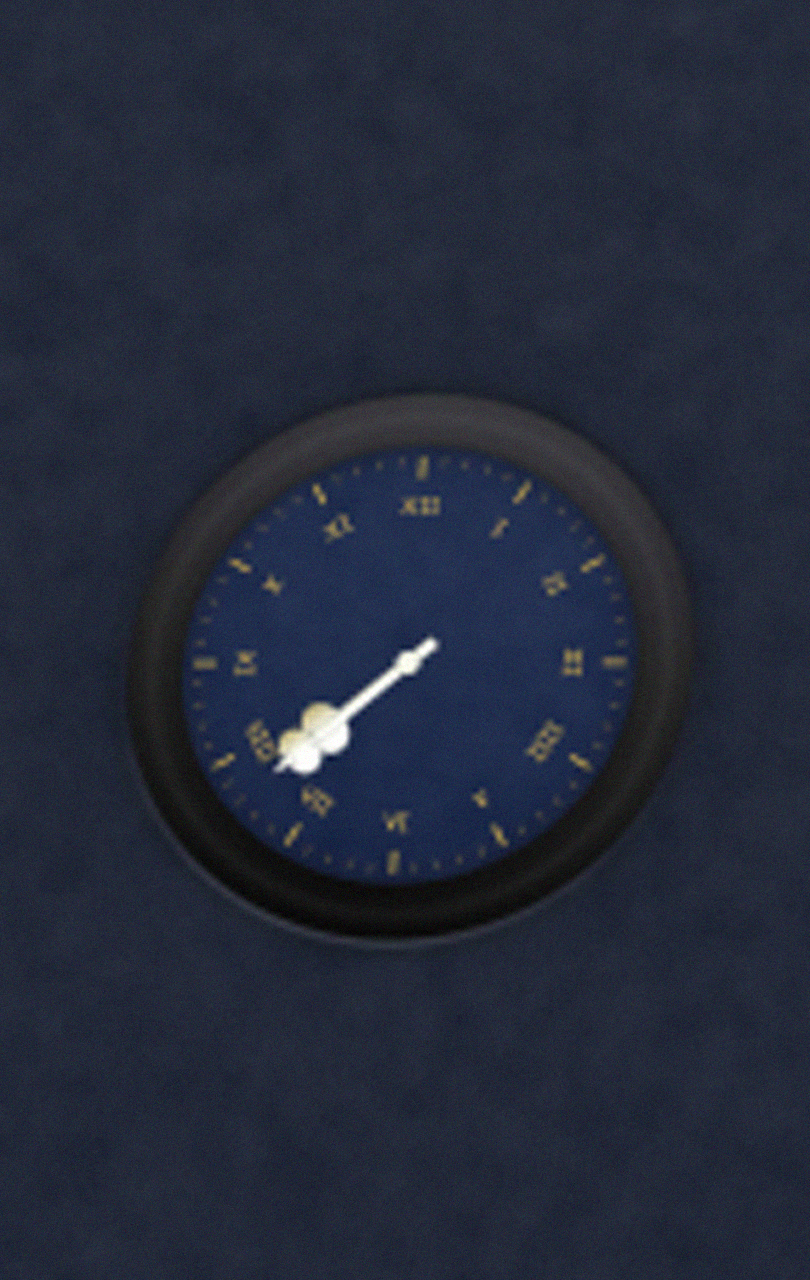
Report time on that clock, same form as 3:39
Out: 7:38
